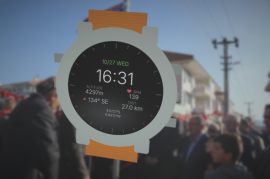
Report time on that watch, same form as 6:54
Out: 16:31
